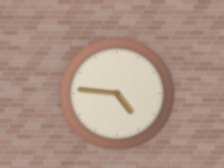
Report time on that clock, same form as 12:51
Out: 4:46
